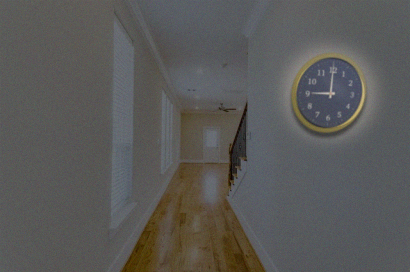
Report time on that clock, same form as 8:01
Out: 9:00
